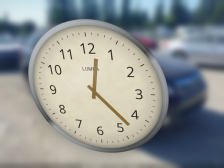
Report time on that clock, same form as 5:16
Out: 12:23
